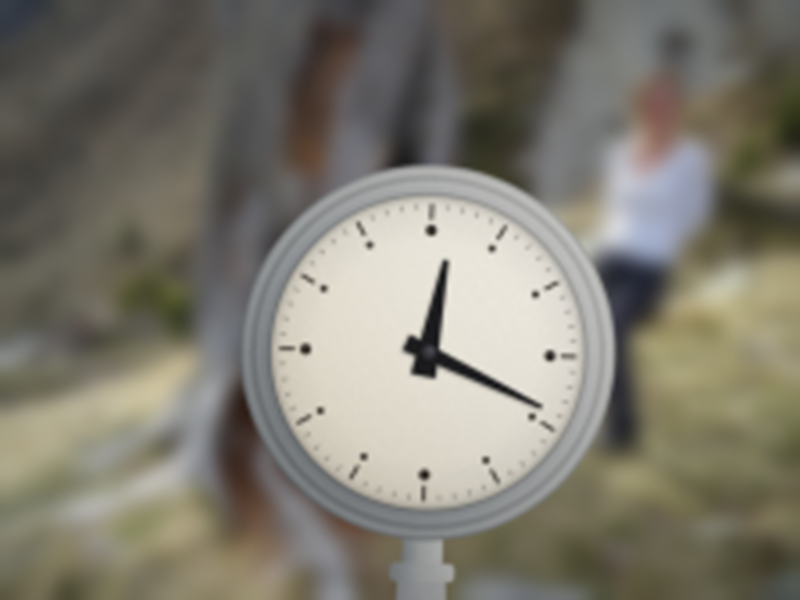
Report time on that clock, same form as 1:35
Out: 12:19
